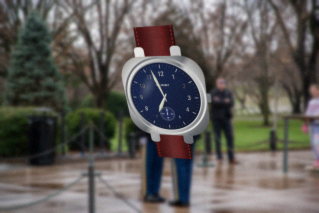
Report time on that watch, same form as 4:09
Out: 6:57
